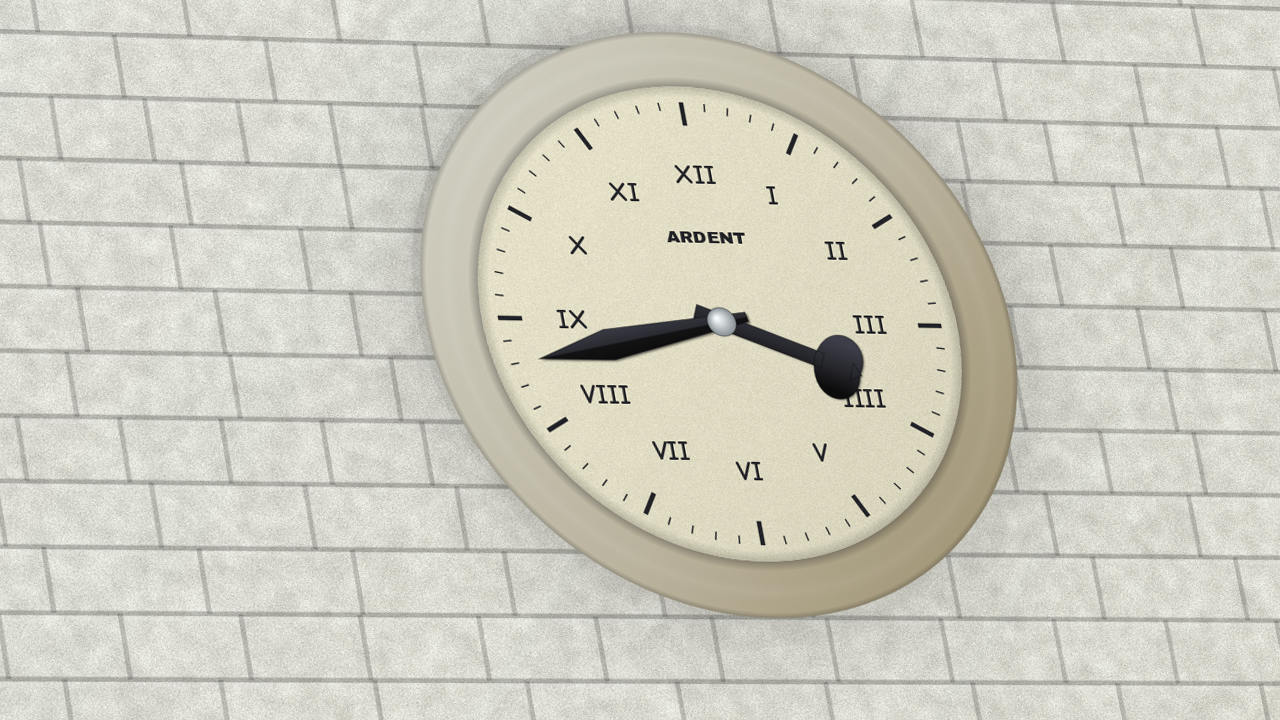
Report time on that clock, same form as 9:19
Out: 3:43
